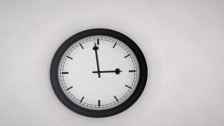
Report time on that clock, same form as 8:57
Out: 2:59
